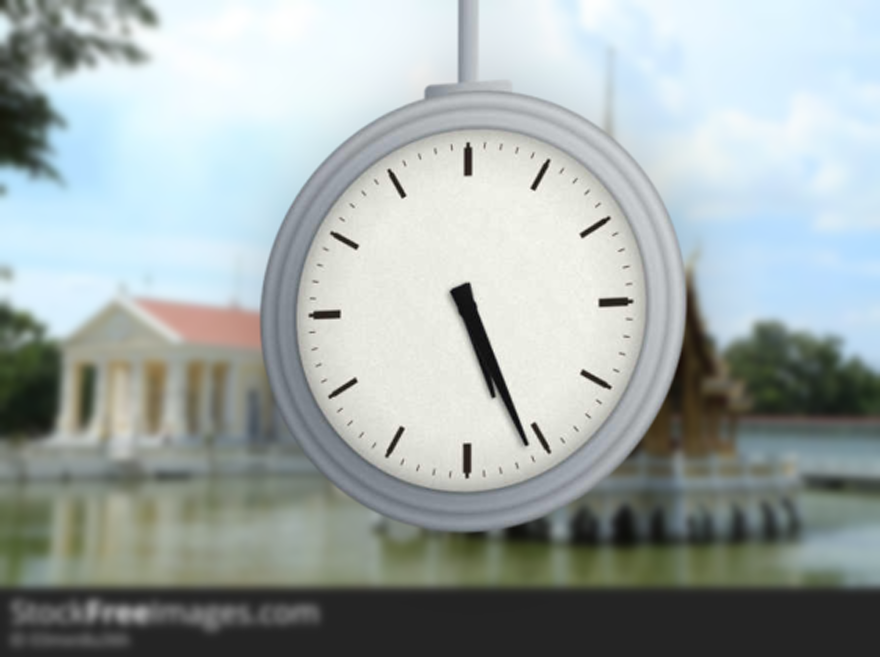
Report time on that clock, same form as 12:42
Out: 5:26
